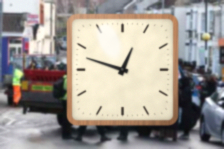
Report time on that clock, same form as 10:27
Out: 12:48
